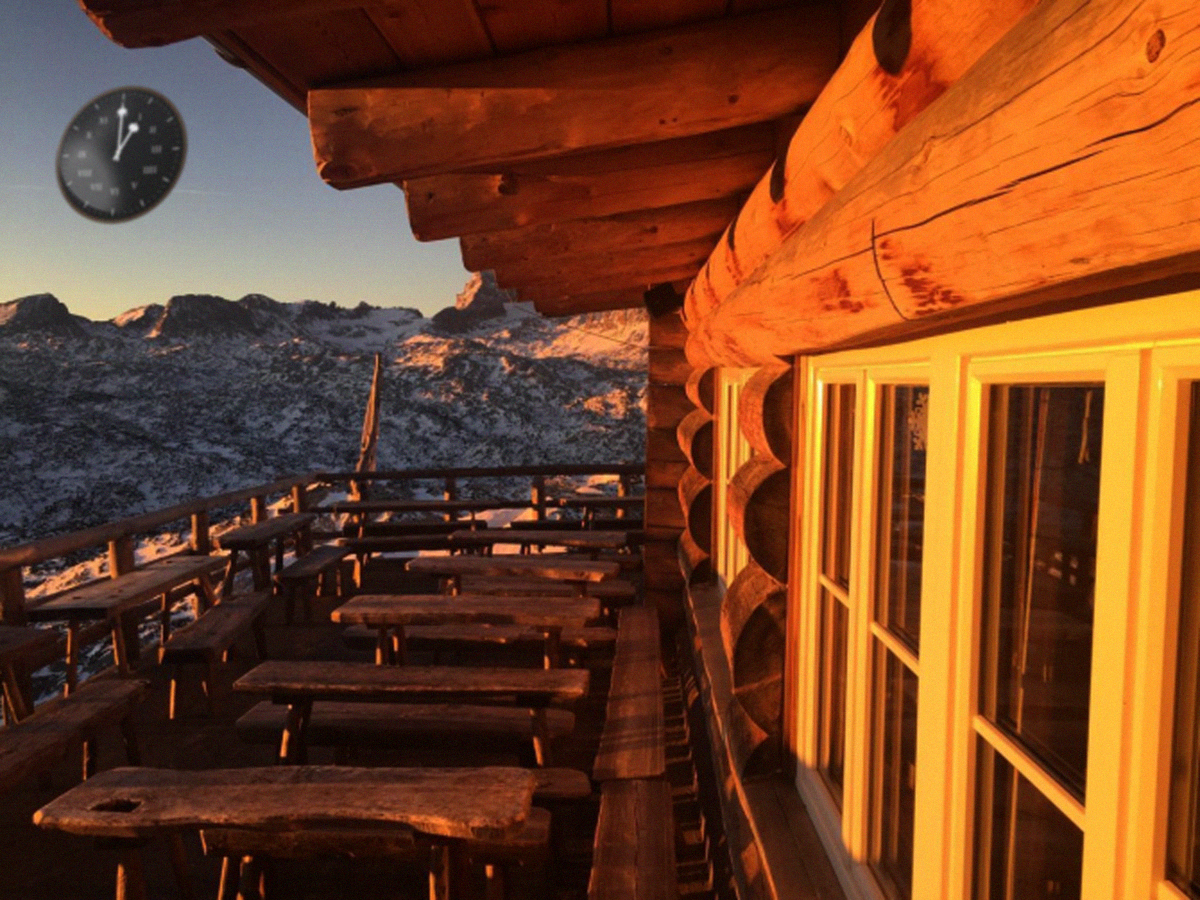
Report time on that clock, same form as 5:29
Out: 1:00
